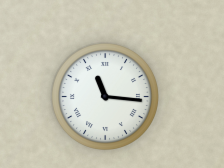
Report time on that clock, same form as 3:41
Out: 11:16
